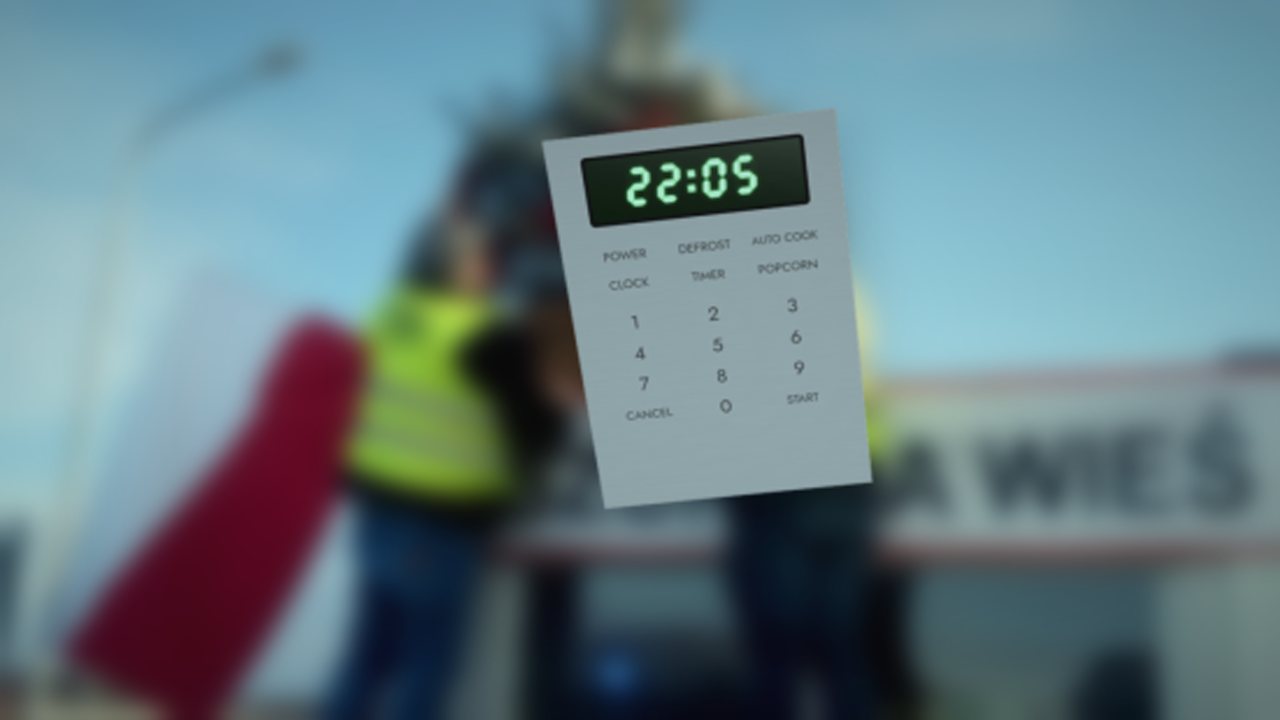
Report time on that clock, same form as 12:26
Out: 22:05
